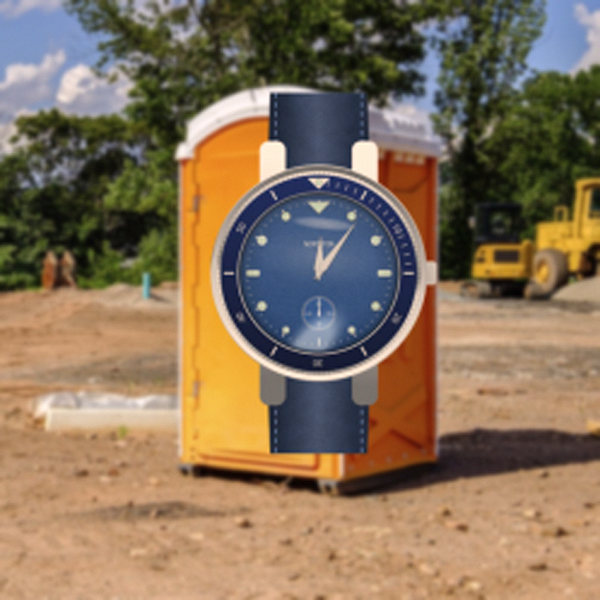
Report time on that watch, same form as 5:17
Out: 12:06
